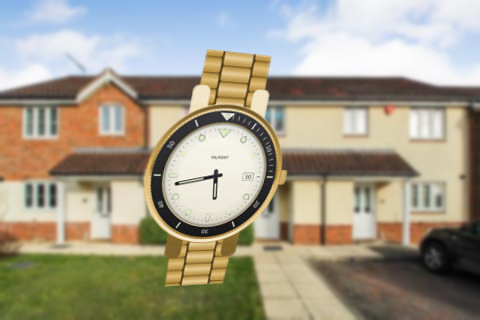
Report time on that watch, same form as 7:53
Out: 5:43
